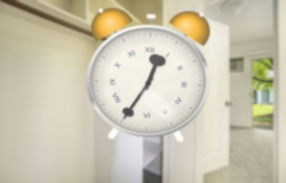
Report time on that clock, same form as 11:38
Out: 12:35
